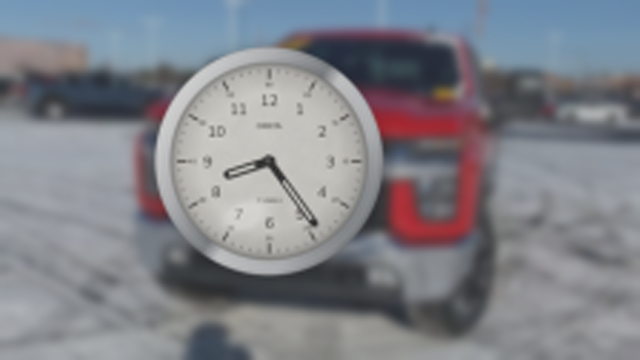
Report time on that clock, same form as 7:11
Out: 8:24
